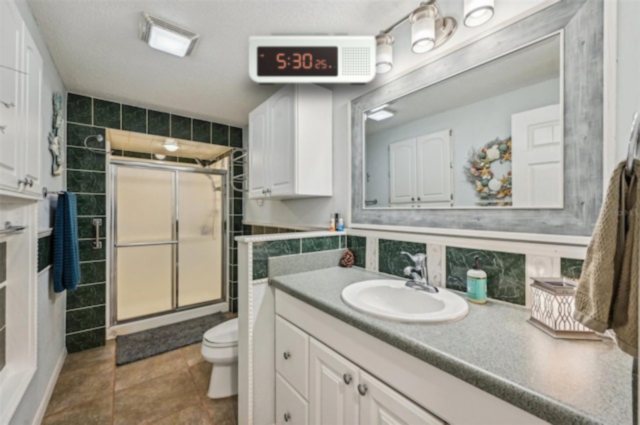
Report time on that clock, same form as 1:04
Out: 5:30
